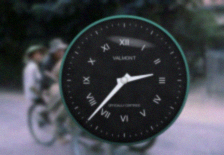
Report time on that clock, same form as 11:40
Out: 2:37
